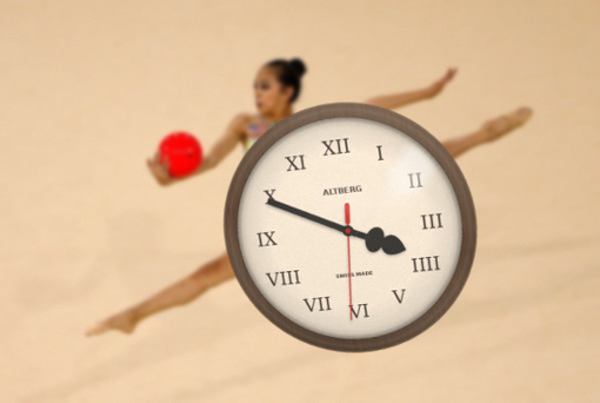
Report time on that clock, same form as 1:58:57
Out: 3:49:31
